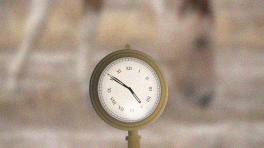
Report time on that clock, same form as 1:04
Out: 4:51
